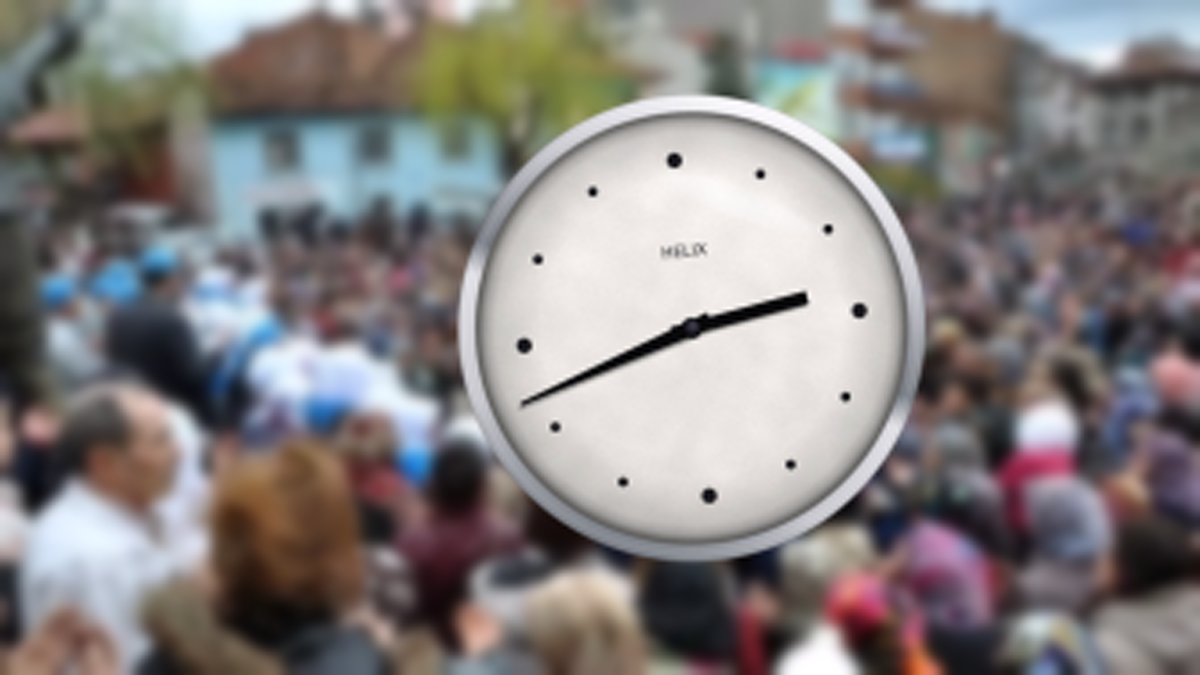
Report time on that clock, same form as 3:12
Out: 2:42
